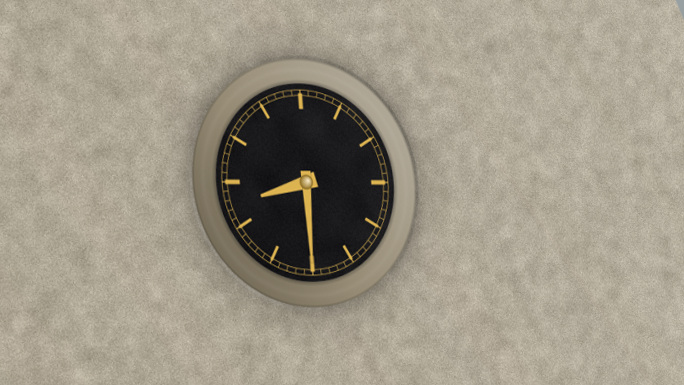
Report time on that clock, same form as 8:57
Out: 8:30
